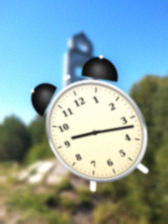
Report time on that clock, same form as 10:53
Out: 9:17
